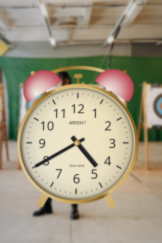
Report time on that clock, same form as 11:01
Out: 4:40
